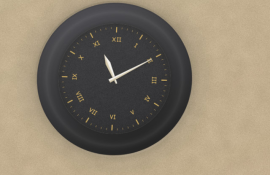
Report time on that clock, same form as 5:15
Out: 11:10
